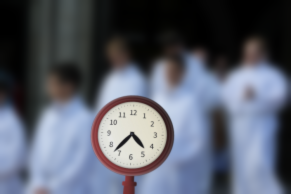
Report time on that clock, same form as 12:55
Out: 4:37
